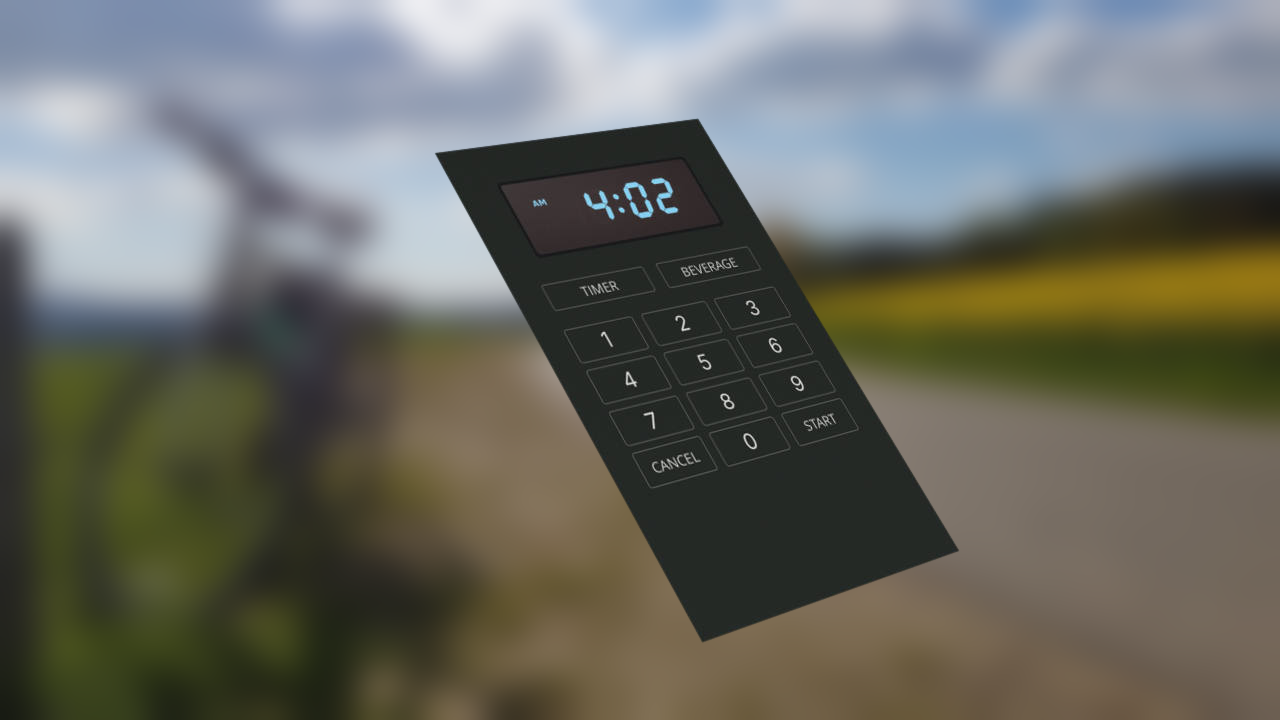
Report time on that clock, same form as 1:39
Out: 4:02
